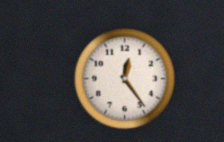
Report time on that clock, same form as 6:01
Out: 12:24
